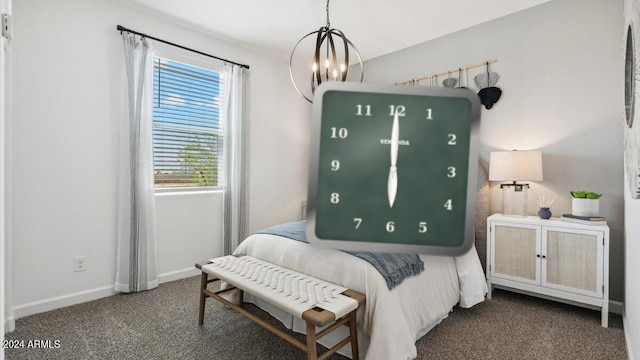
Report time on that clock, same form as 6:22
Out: 6:00
